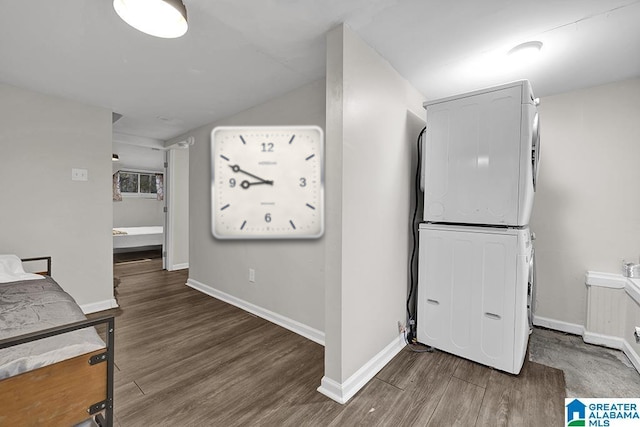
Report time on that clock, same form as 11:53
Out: 8:49
